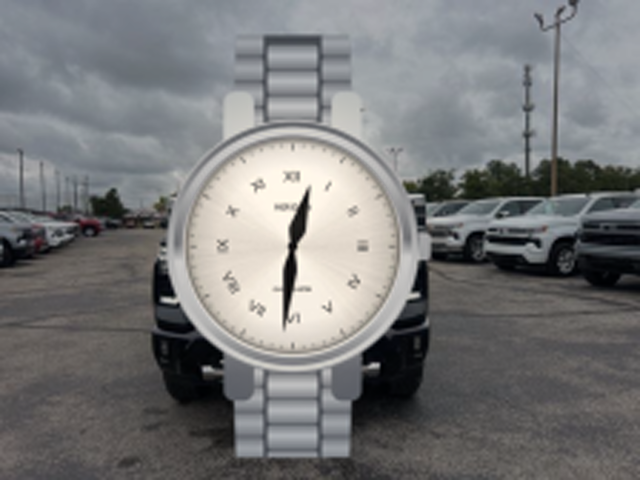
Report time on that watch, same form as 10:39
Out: 12:31
